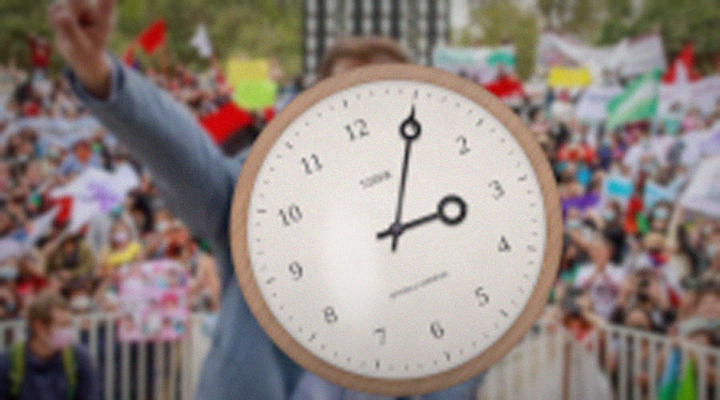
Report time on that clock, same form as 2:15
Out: 3:05
